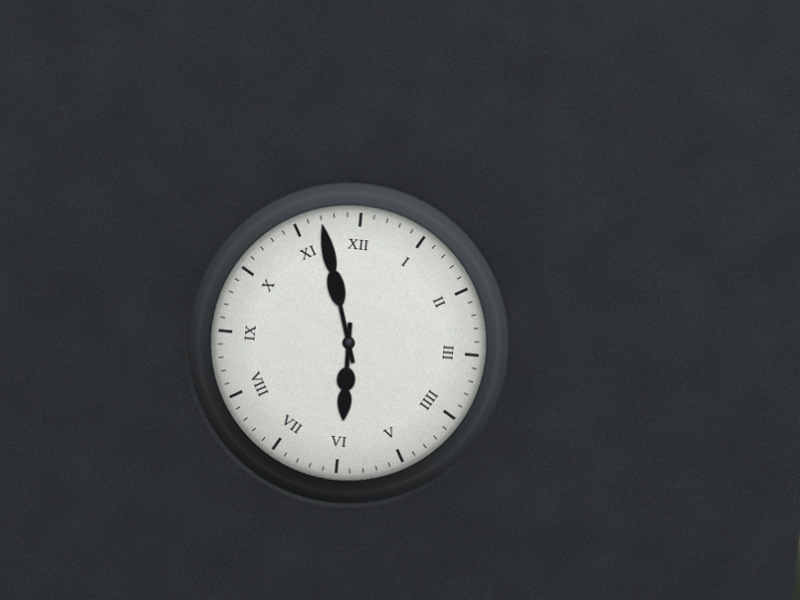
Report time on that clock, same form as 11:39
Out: 5:57
